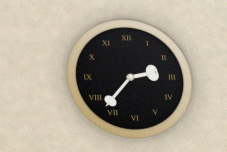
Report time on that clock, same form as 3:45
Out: 2:37
